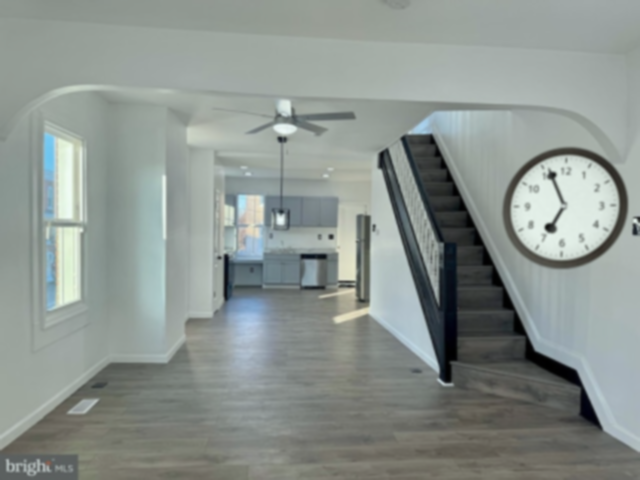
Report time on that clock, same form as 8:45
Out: 6:56
